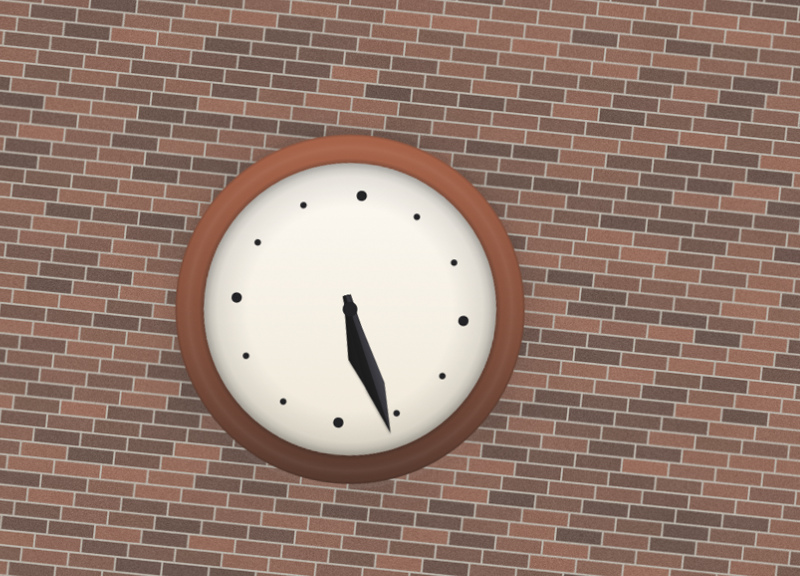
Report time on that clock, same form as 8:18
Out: 5:26
